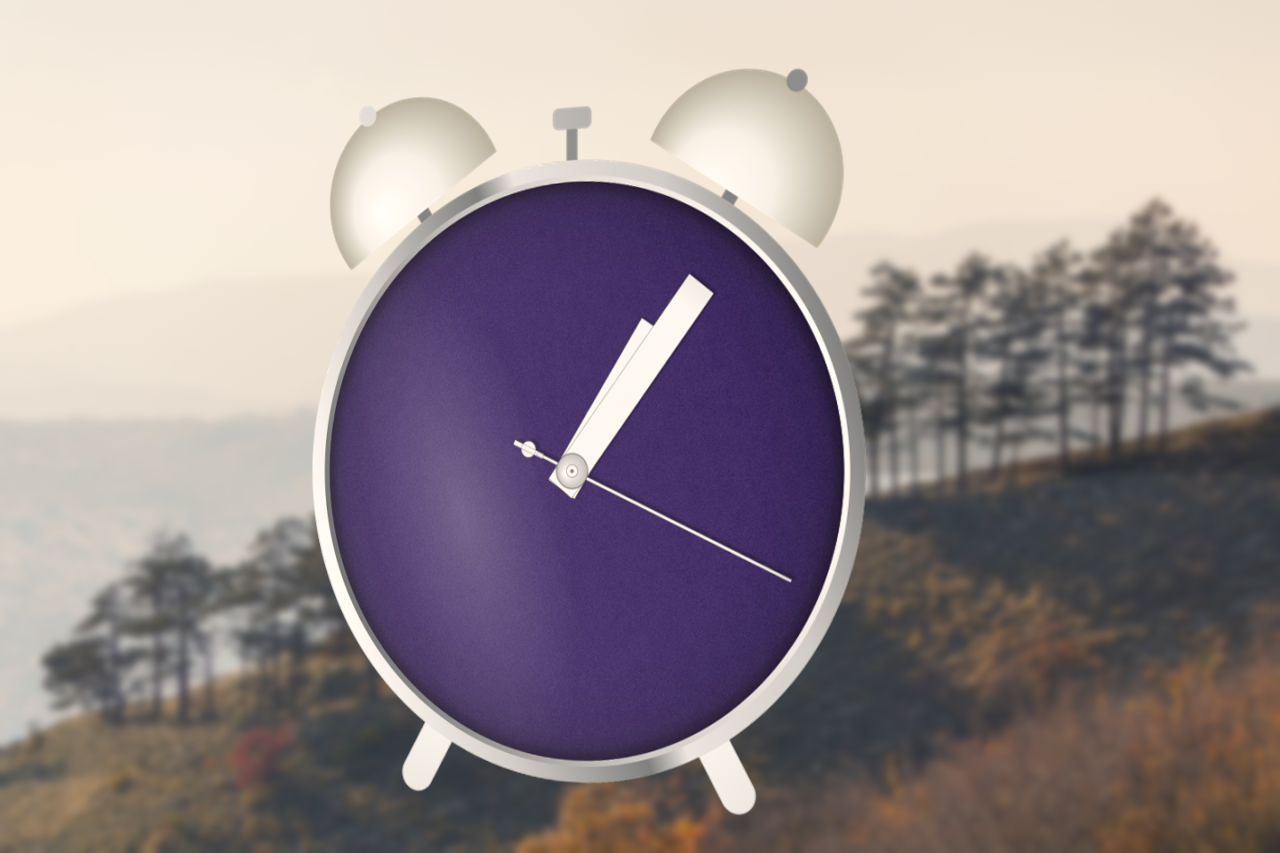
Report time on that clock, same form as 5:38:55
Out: 1:06:19
